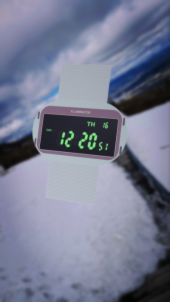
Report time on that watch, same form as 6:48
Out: 12:20
